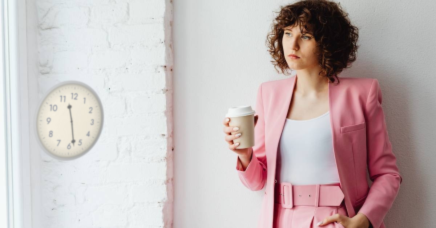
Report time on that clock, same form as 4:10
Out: 11:28
